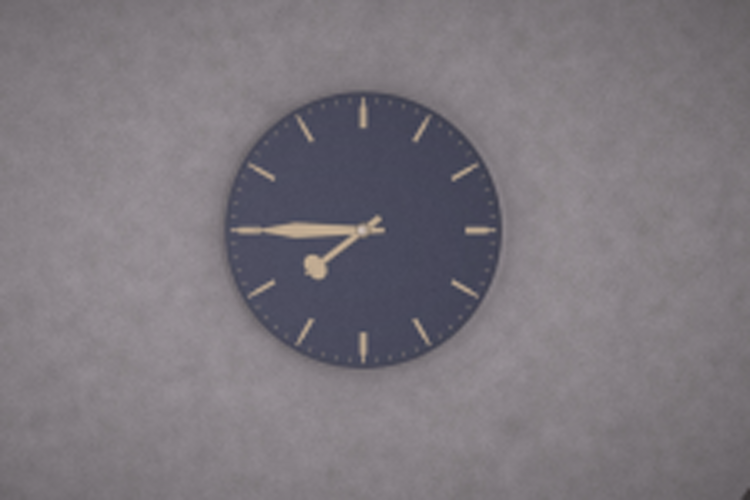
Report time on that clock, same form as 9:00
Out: 7:45
